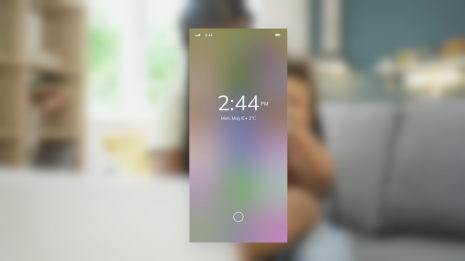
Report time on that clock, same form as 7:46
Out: 2:44
